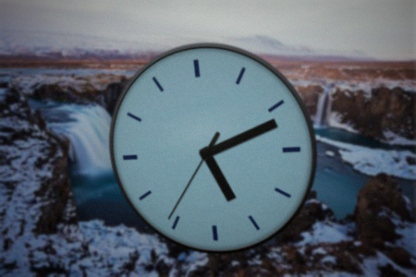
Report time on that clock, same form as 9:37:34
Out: 5:11:36
